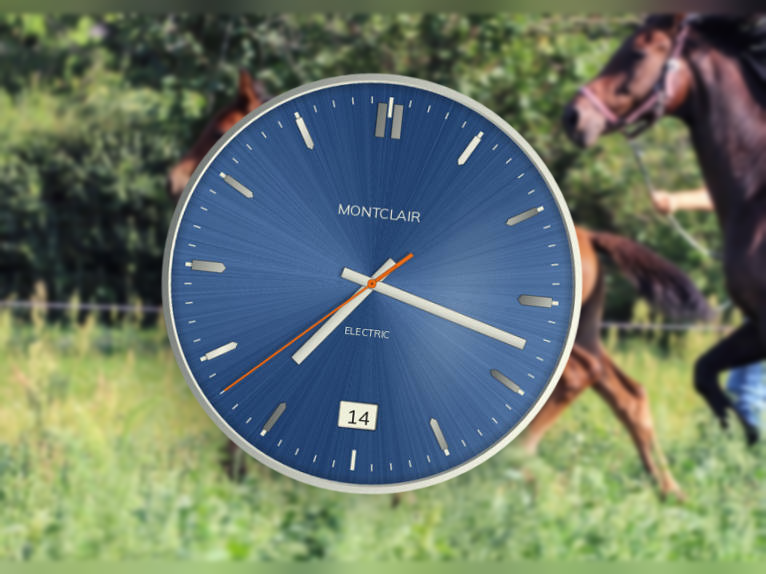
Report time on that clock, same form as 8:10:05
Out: 7:17:38
